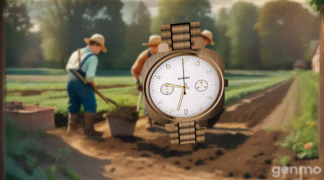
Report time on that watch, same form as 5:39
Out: 9:33
